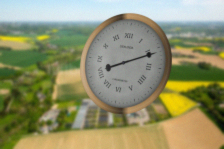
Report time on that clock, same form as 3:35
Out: 8:11
